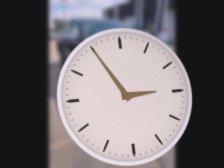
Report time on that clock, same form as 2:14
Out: 2:55
